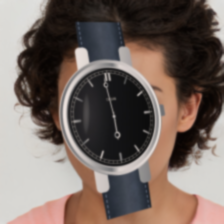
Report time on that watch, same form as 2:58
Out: 5:59
